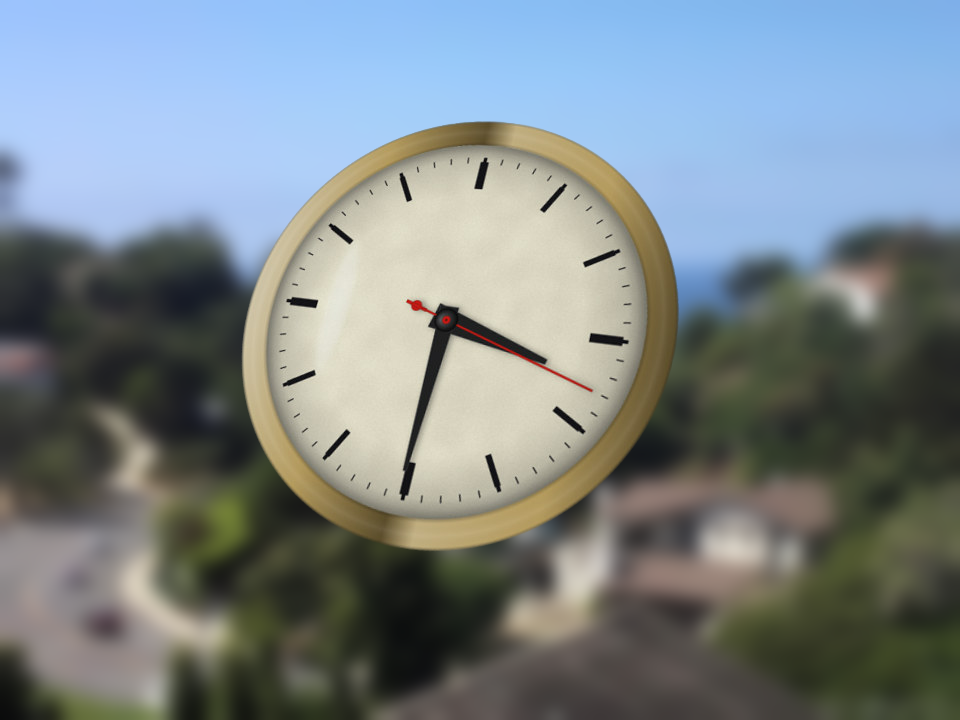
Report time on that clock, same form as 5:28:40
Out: 3:30:18
